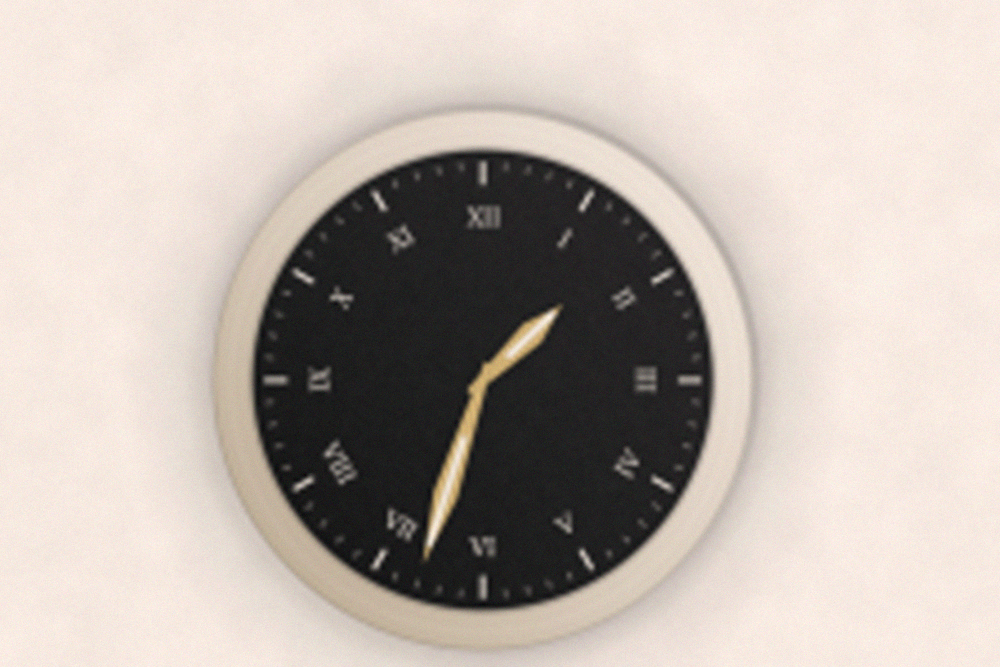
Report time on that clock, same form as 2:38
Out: 1:33
